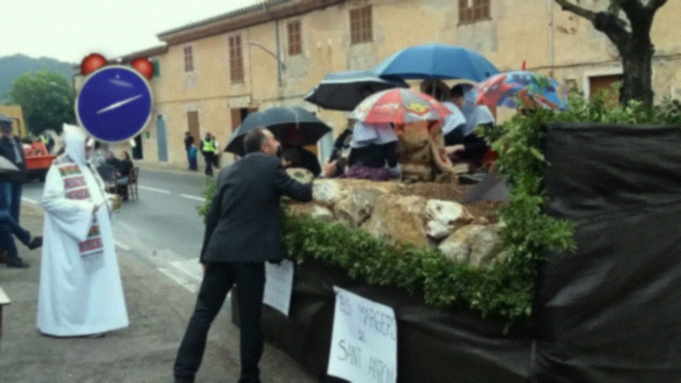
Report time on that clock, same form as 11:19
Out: 8:11
